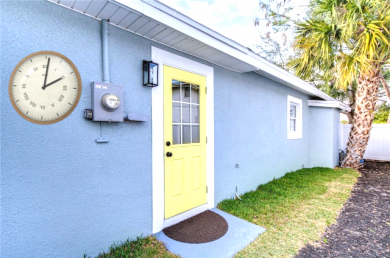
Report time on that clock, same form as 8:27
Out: 2:01
